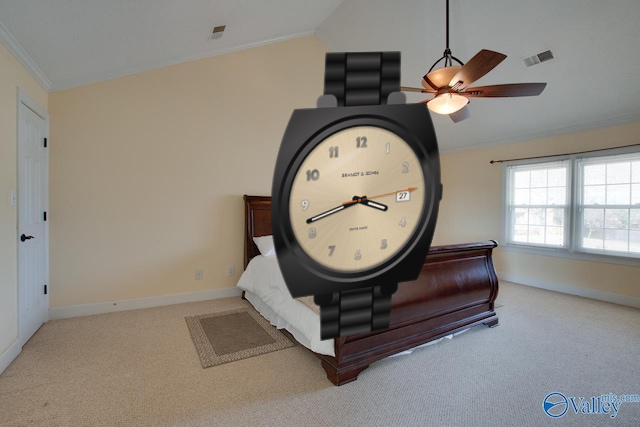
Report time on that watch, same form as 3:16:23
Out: 3:42:14
